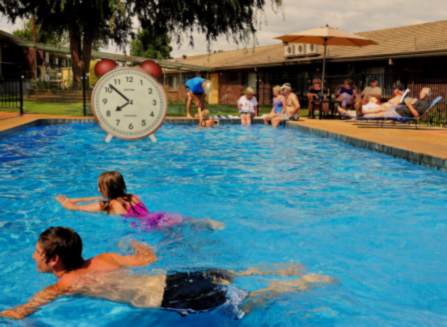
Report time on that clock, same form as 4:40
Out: 7:52
